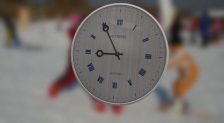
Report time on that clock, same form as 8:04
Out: 8:55
